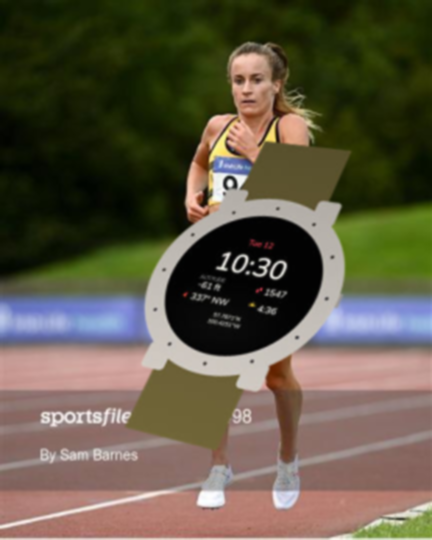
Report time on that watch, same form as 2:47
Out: 10:30
